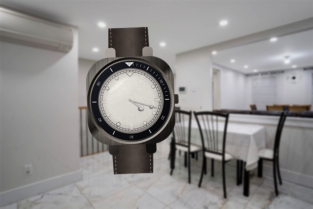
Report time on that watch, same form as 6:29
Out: 4:18
